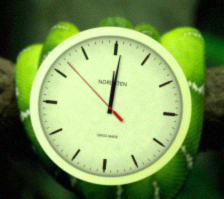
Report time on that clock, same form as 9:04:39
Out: 12:00:52
